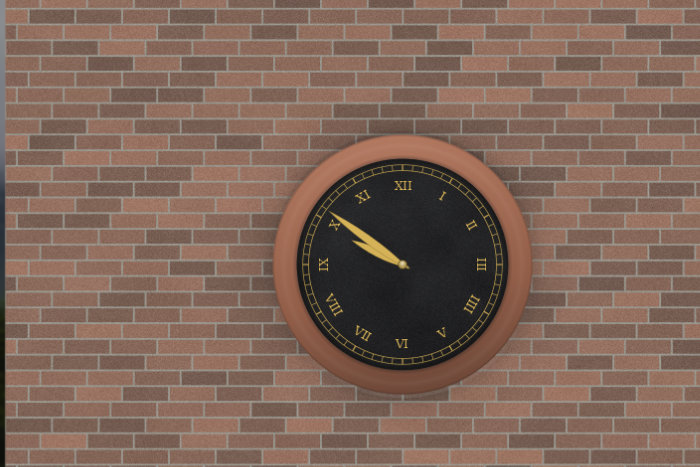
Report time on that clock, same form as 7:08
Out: 9:51
